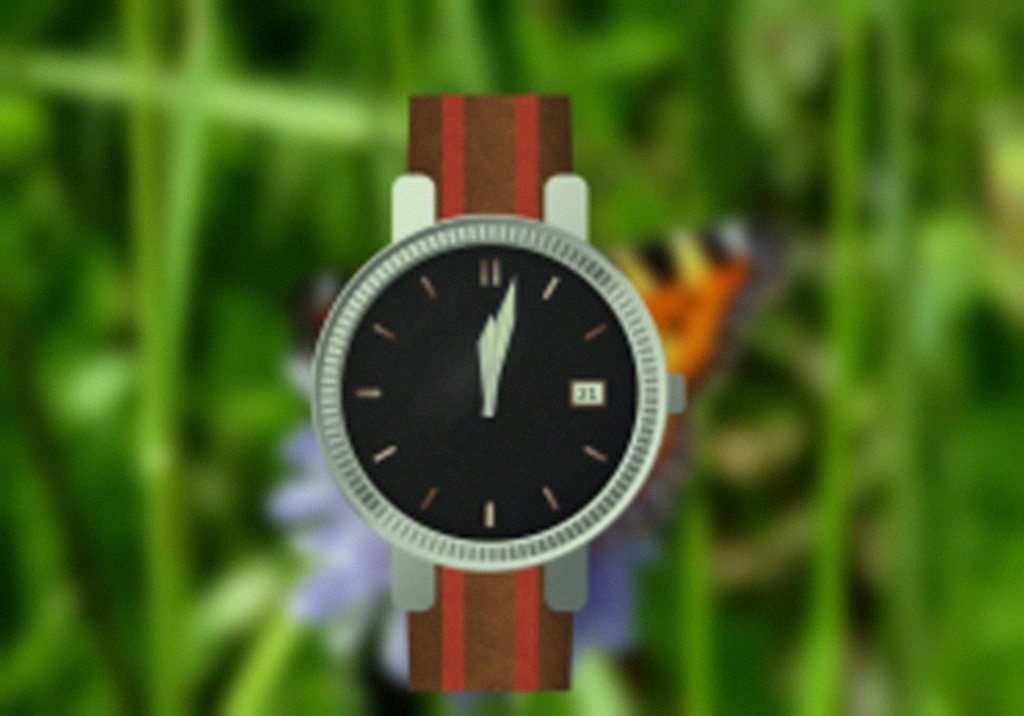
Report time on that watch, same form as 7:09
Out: 12:02
